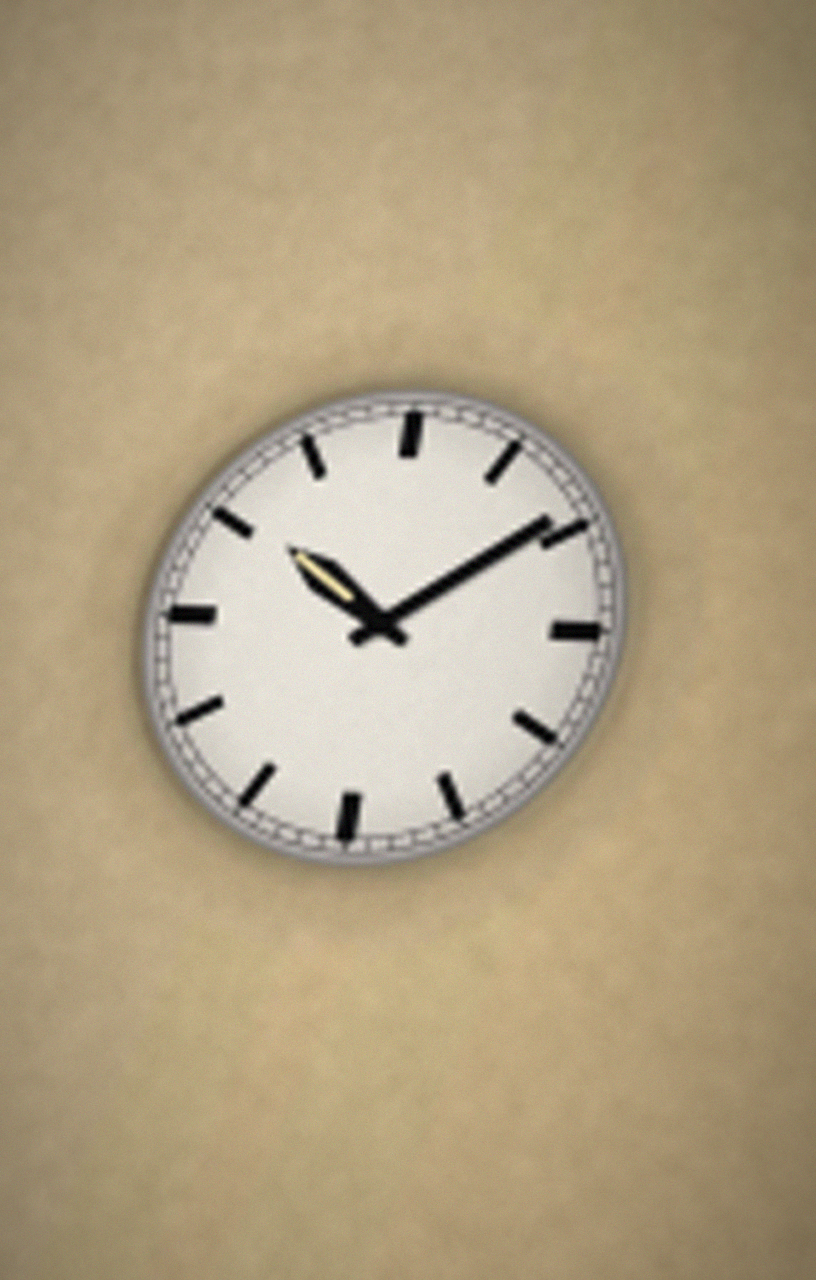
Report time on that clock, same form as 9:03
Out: 10:09
